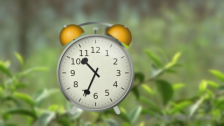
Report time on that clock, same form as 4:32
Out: 10:34
